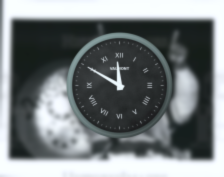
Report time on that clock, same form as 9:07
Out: 11:50
